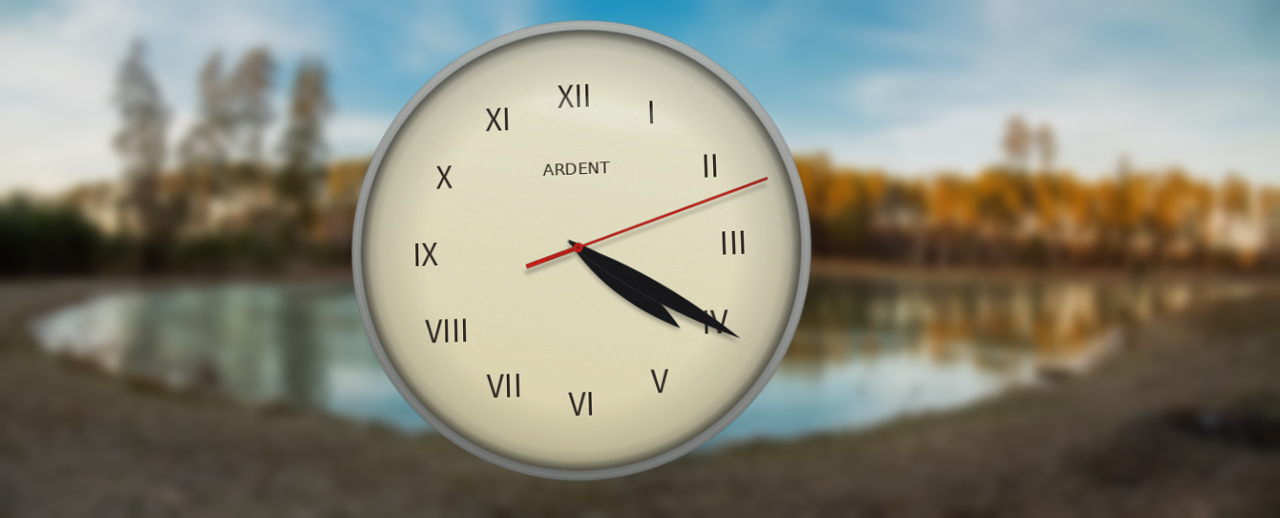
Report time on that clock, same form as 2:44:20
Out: 4:20:12
